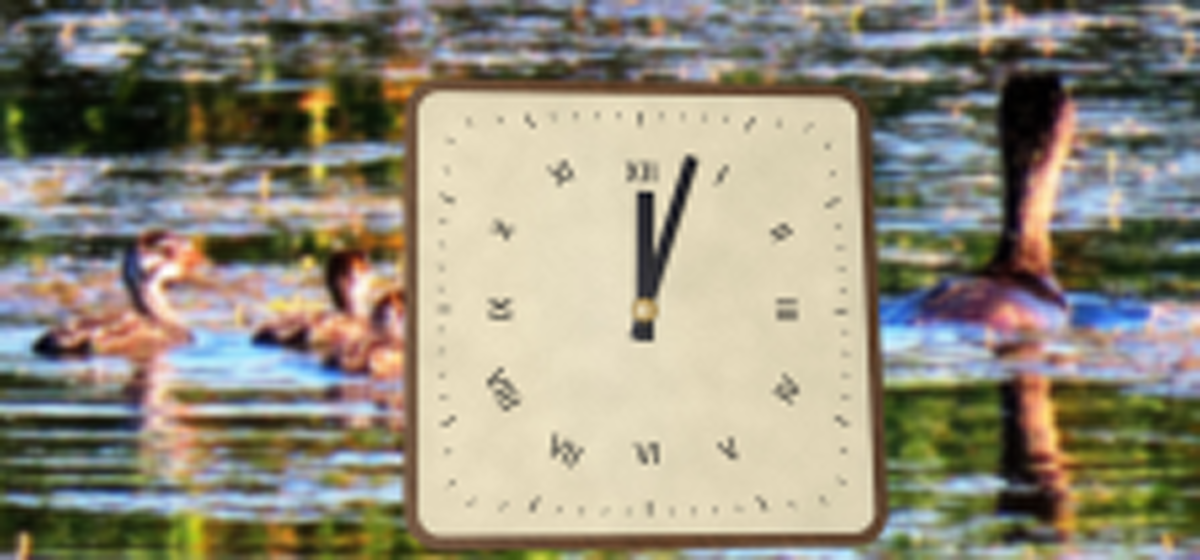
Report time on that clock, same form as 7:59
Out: 12:03
